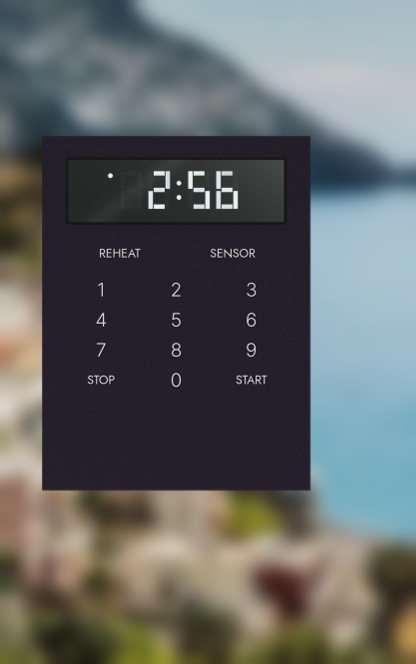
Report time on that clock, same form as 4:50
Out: 2:56
